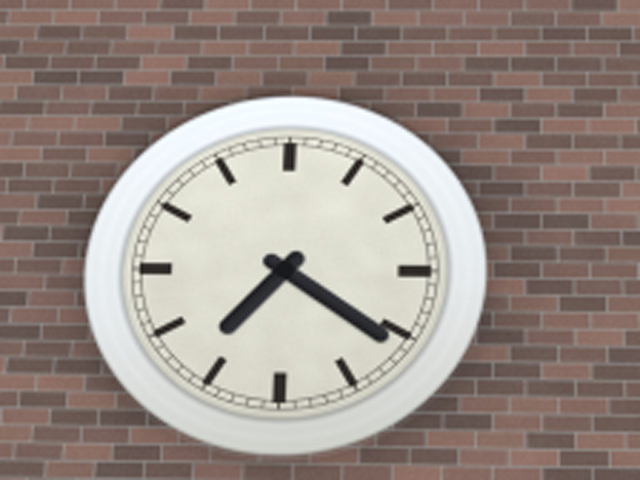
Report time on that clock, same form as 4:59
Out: 7:21
